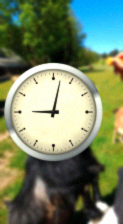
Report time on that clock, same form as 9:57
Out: 9:02
